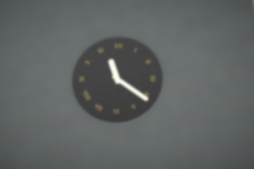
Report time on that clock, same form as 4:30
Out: 11:21
